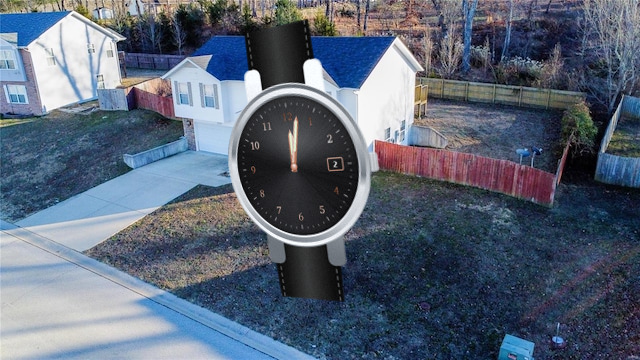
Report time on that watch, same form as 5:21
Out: 12:02
